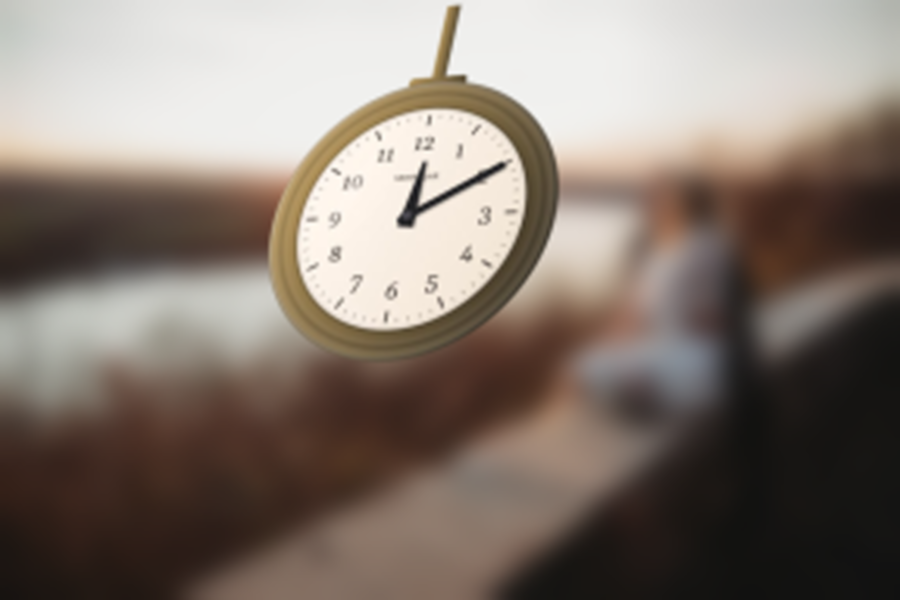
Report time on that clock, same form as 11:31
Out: 12:10
